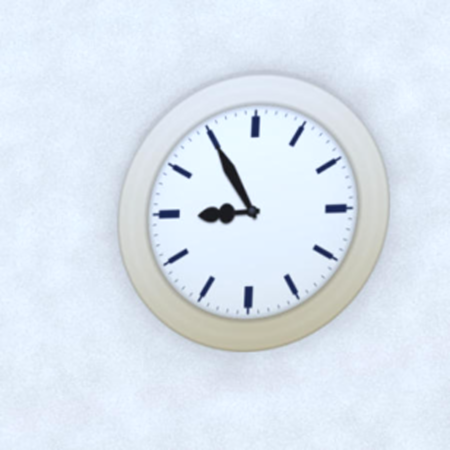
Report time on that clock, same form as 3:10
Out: 8:55
